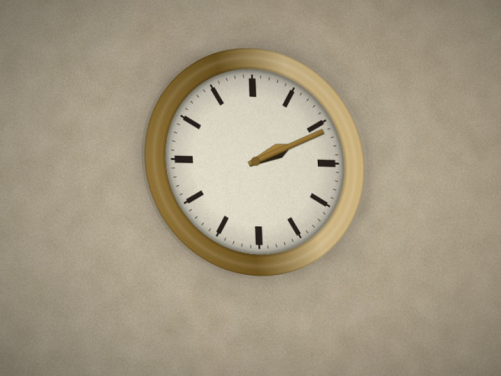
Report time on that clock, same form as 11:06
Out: 2:11
